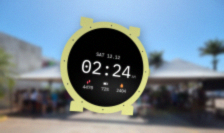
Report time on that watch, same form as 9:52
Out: 2:24
